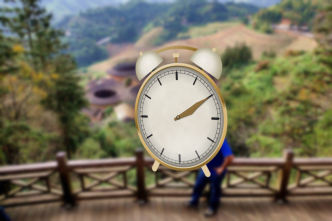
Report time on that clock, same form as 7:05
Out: 2:10
